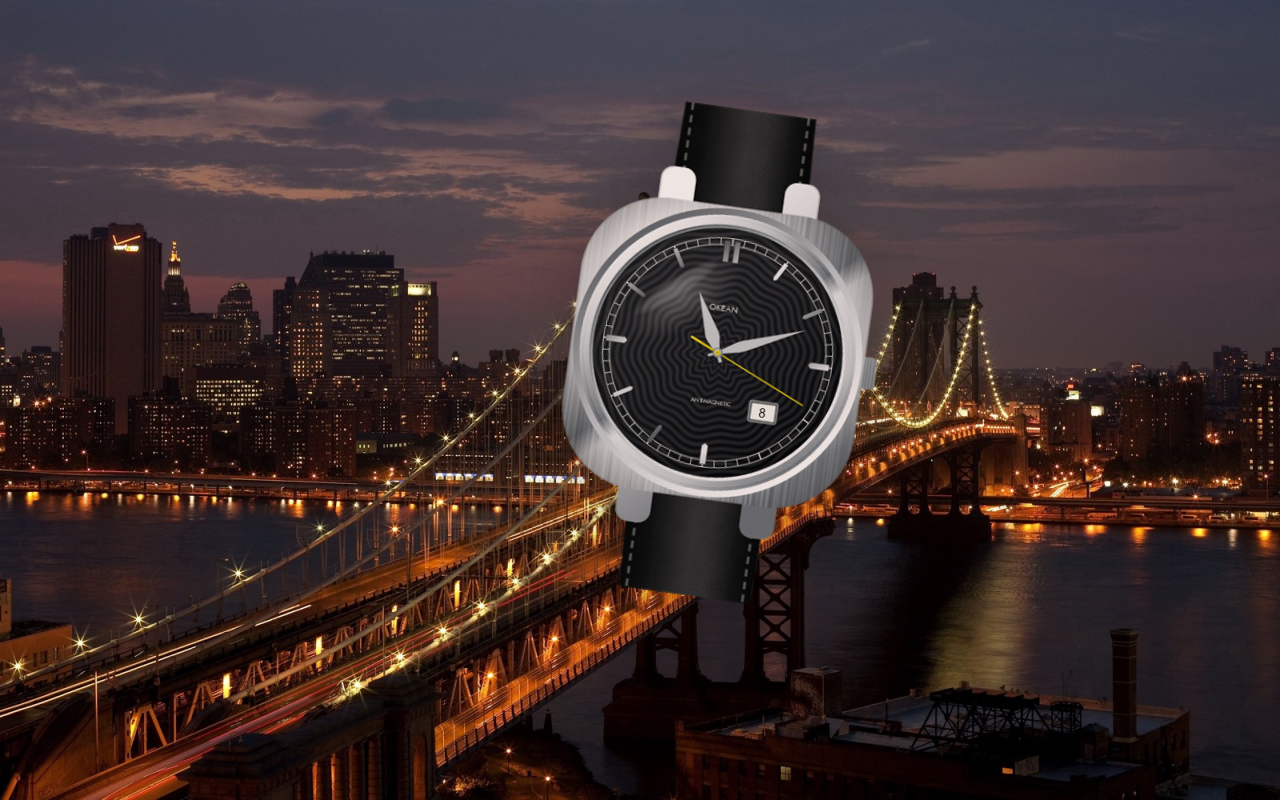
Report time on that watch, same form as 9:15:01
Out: 11:11:19
